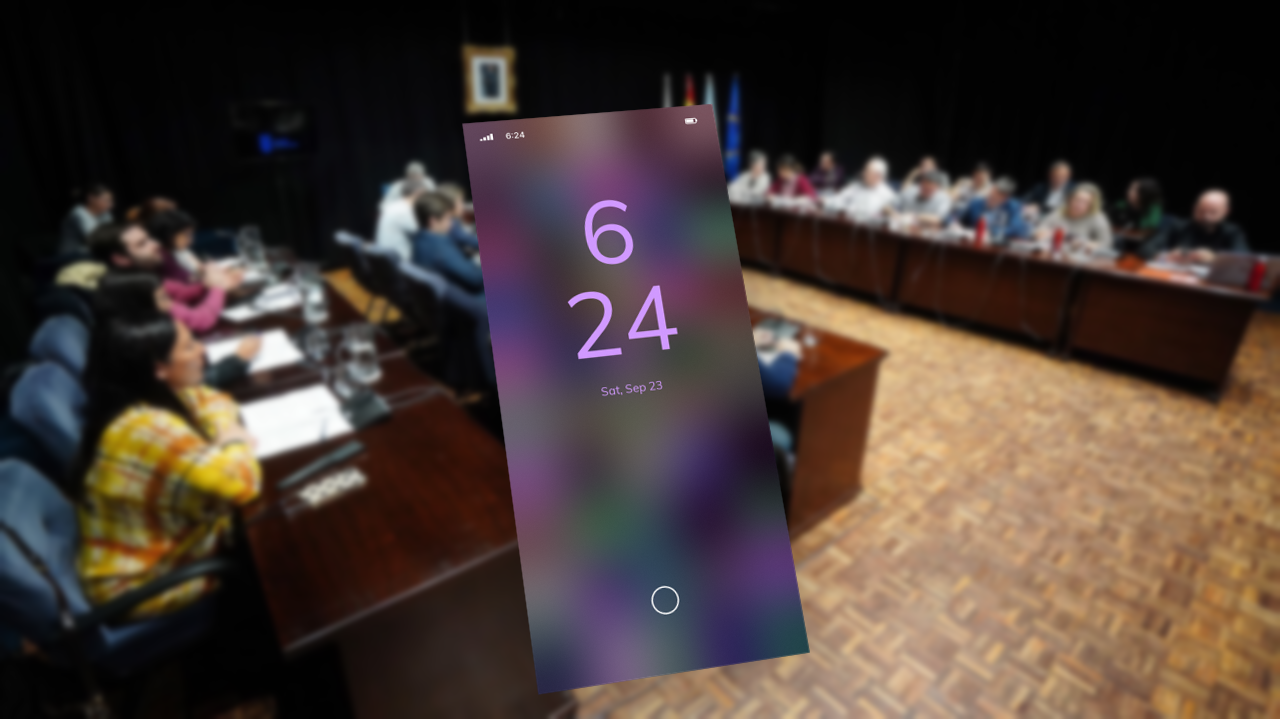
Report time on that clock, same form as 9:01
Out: 6:24
